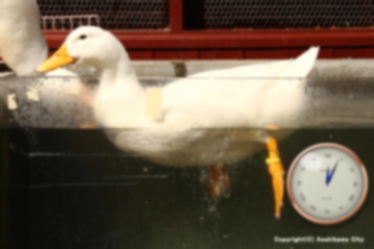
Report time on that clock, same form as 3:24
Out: 12:04
